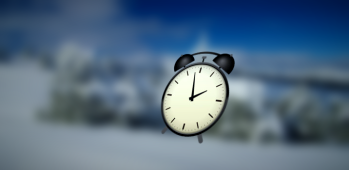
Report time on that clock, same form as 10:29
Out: 1:58
